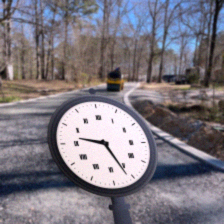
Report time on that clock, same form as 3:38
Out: 9:26
